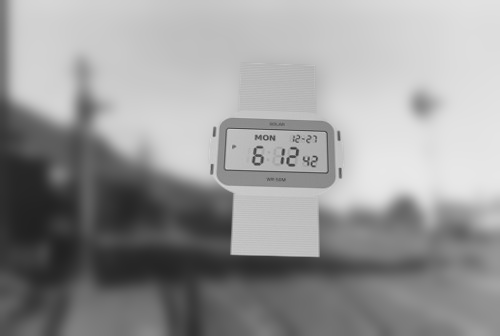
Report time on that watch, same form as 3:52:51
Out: 6:12:42
